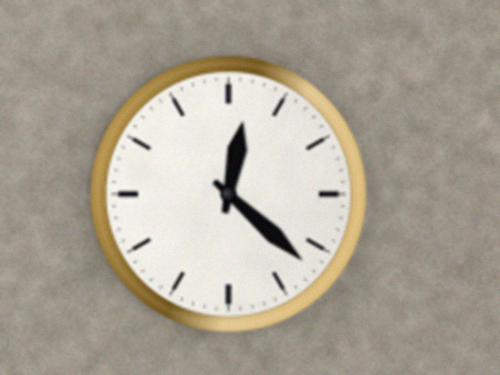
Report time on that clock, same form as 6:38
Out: 12:22
